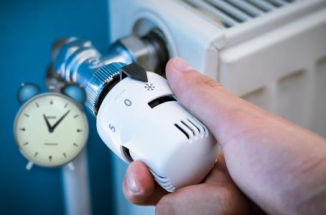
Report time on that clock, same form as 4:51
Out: 11:07
